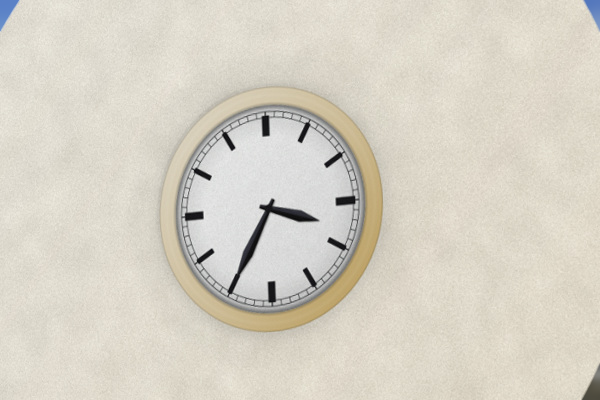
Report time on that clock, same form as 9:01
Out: 3:35
